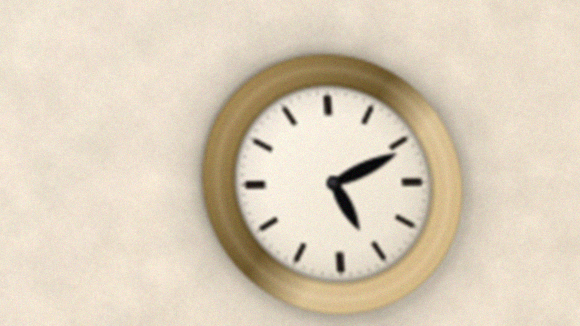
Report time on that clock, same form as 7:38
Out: 5:11
